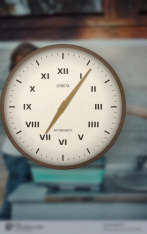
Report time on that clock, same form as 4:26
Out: 7:06
